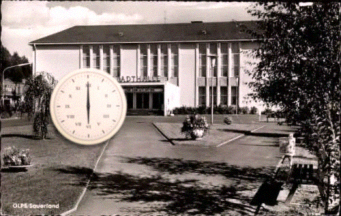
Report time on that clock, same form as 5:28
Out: 6:00
